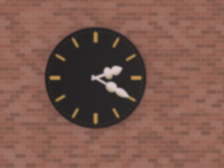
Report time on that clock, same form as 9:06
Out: 2:20
